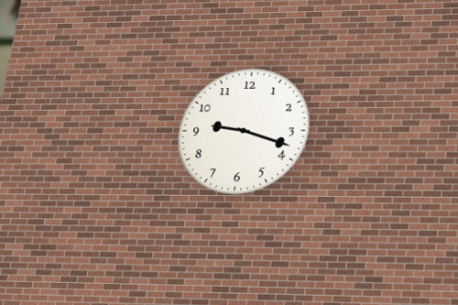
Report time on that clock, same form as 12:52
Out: 9:18
